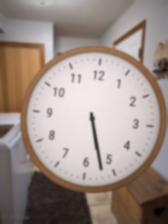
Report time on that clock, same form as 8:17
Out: 5:27
